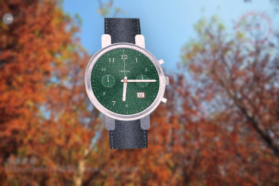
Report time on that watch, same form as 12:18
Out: 6:15
